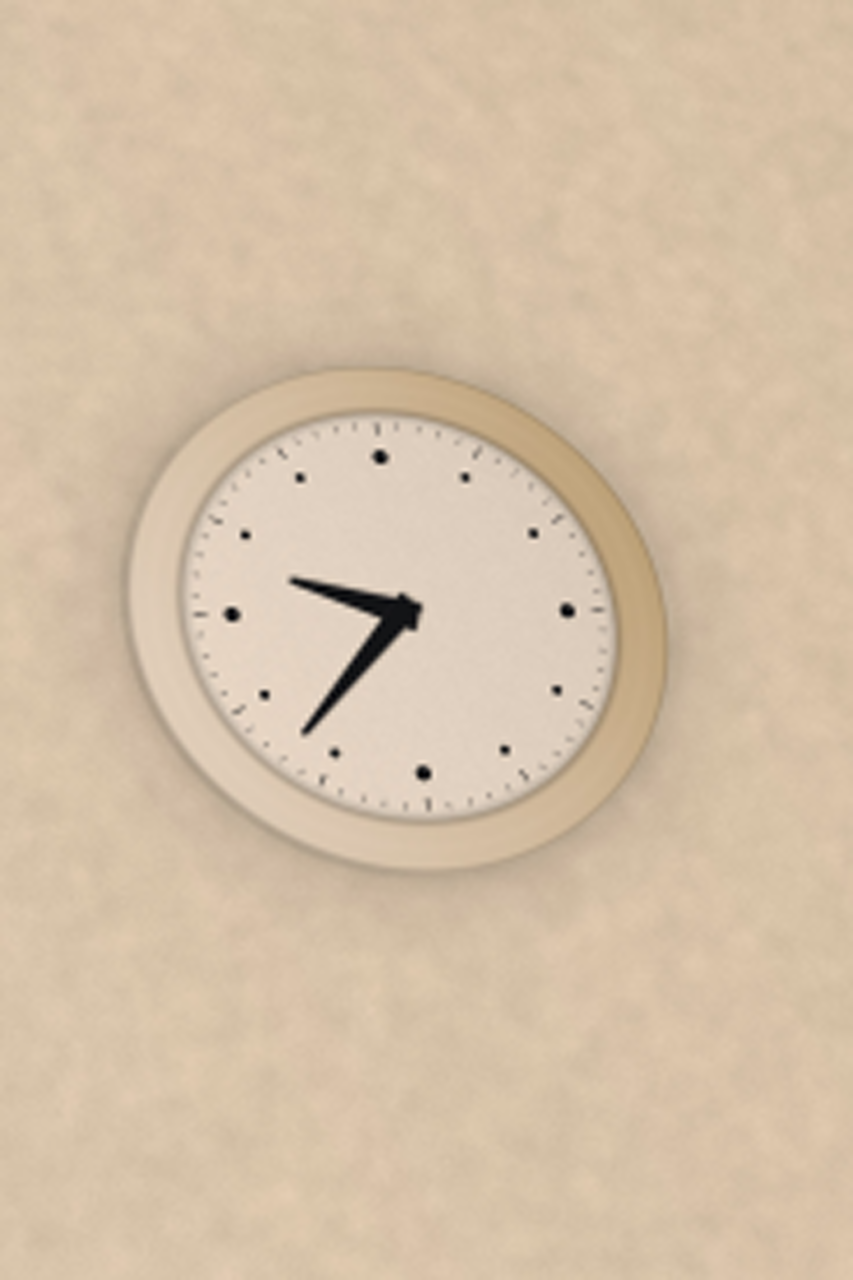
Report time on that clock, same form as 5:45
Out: 9:37
